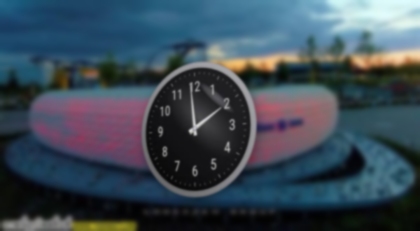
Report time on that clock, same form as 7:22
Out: 1:59
